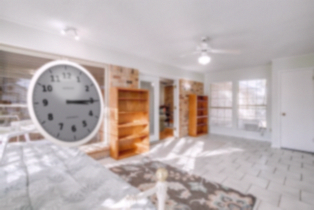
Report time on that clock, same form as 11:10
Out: 3:15
